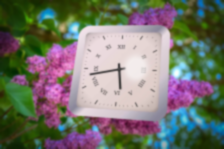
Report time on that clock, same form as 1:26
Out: 5:43
